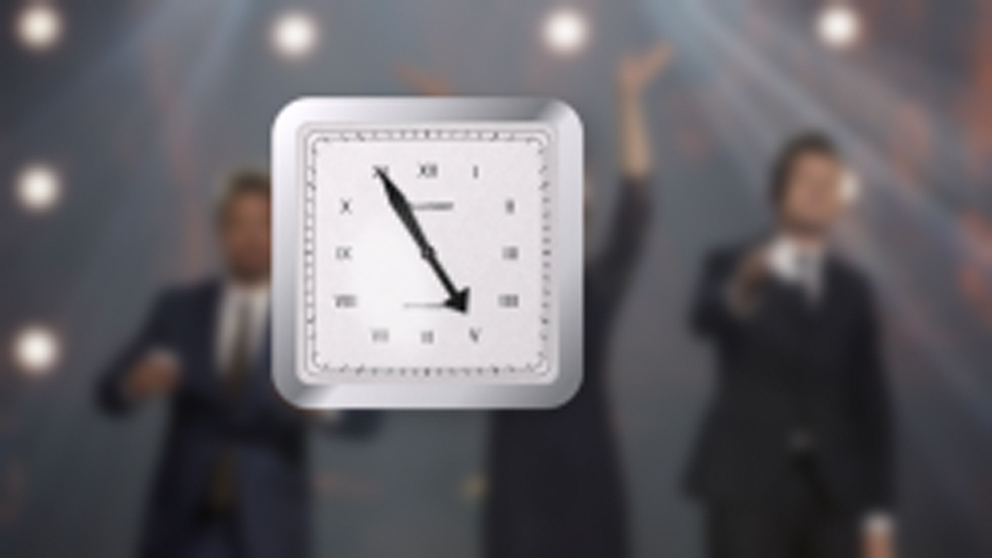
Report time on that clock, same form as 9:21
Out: 4:55
